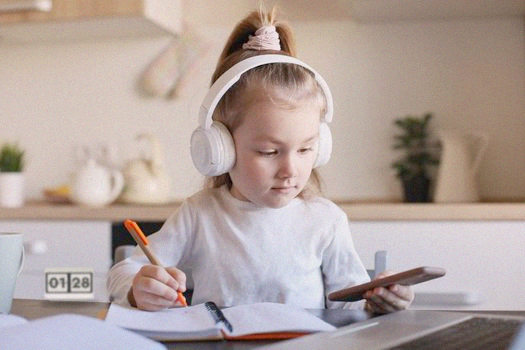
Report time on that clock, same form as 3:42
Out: 1:28
